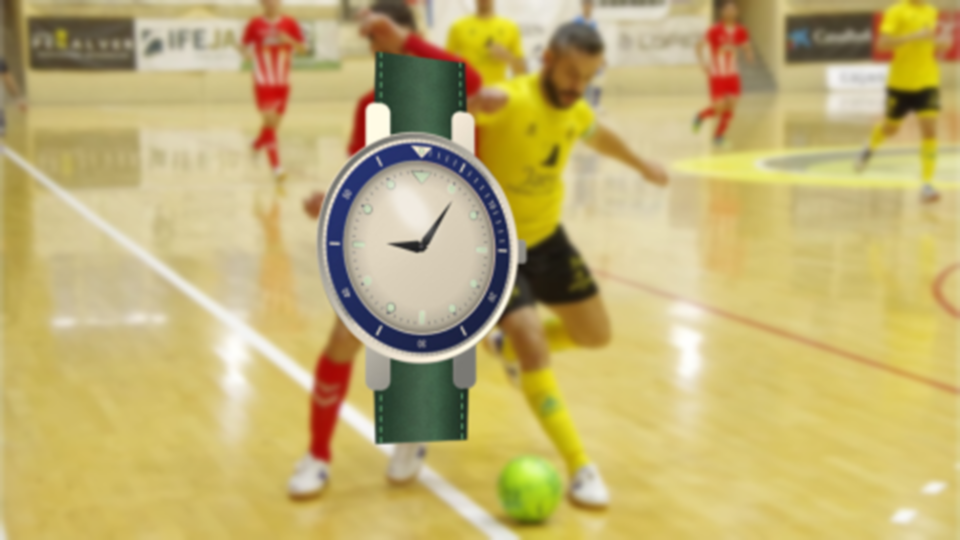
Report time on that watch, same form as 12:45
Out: 9:06
